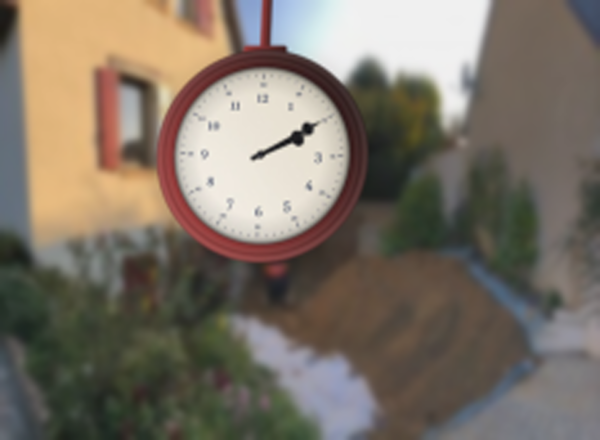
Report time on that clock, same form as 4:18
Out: 2:10
